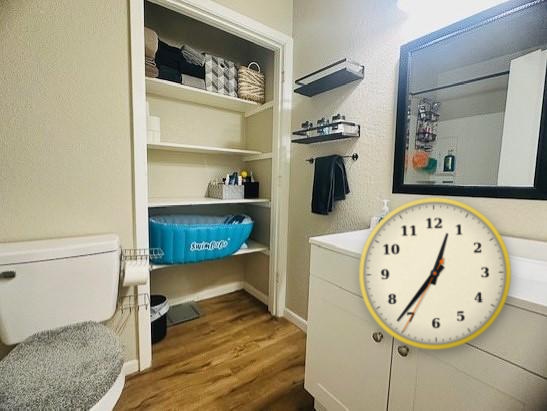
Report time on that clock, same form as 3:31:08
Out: 12:36:35
